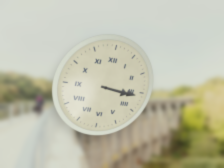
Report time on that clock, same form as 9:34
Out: 3:16
